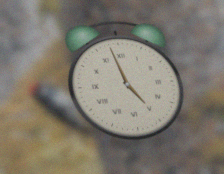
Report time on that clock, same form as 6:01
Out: 4:58
